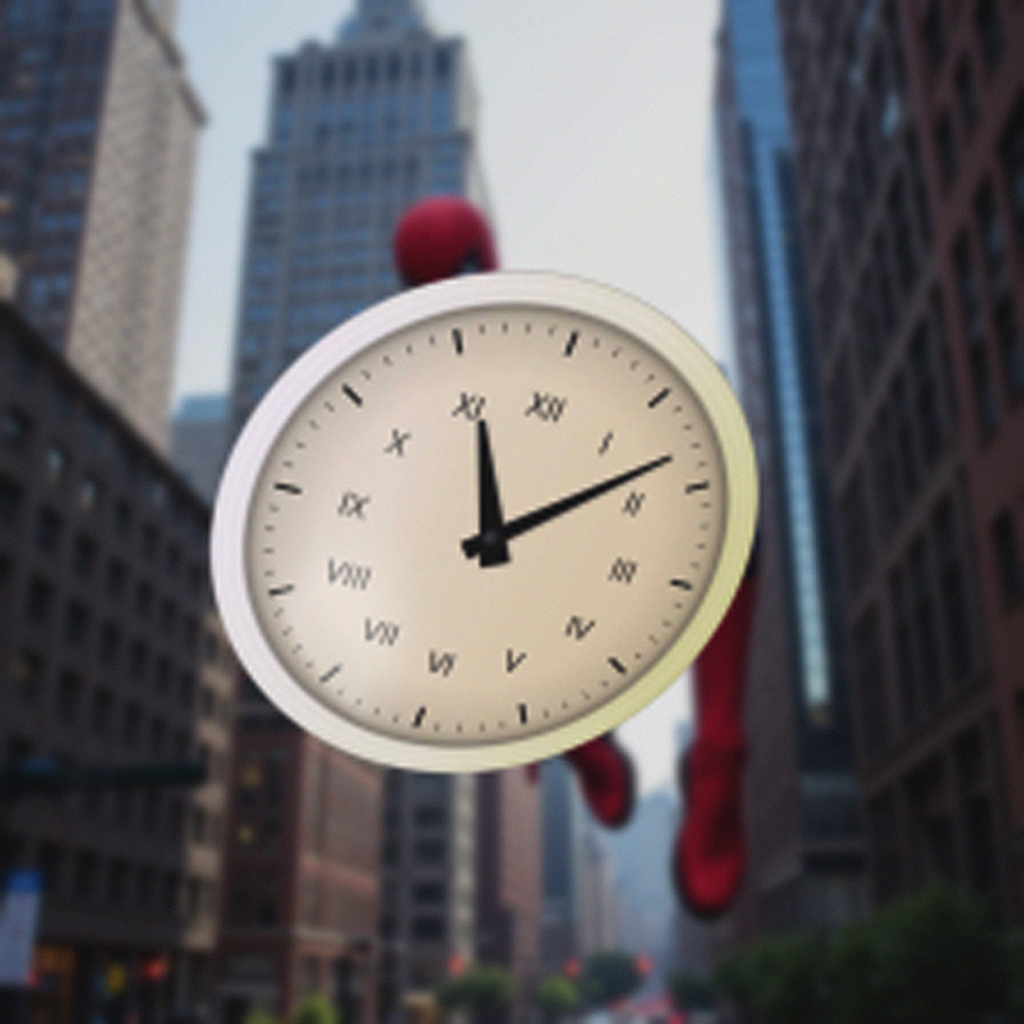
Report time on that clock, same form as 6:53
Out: 11:08
